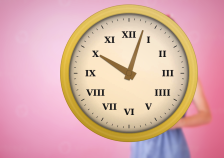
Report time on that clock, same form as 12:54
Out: 10:03
